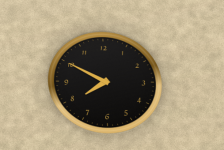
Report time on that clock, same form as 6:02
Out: 7:50
